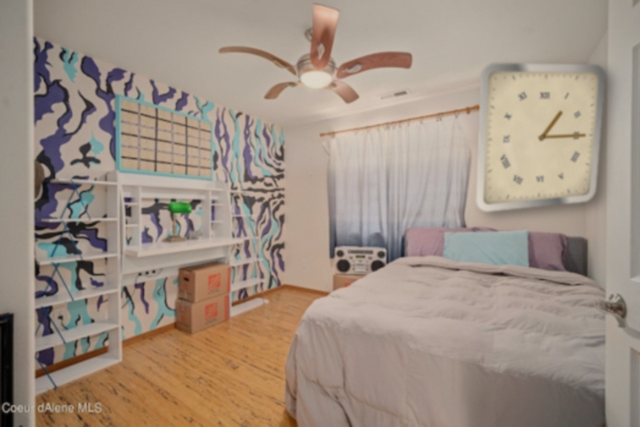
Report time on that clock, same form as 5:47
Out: 1:15
